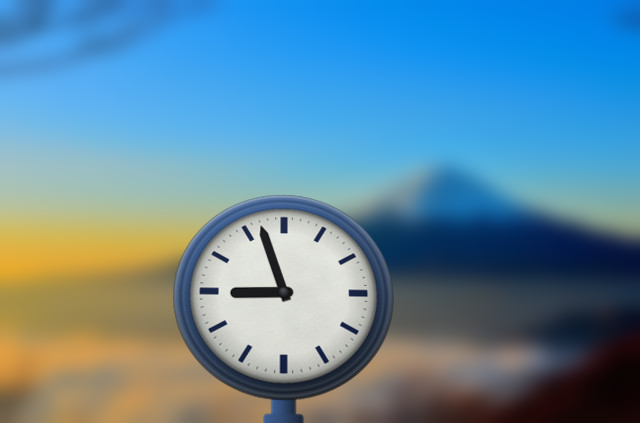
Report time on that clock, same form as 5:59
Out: 8:57
